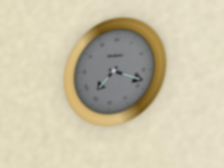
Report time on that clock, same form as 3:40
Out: 7:18
